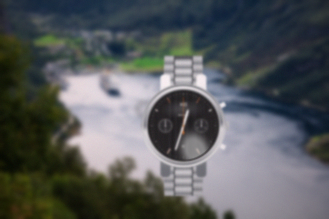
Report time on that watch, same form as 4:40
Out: 12:33
